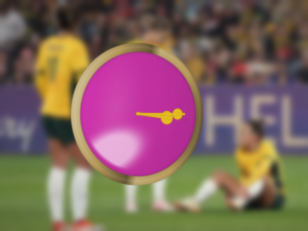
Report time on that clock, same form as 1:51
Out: 3:15
